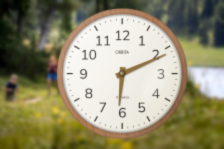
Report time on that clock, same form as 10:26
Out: 6:11
